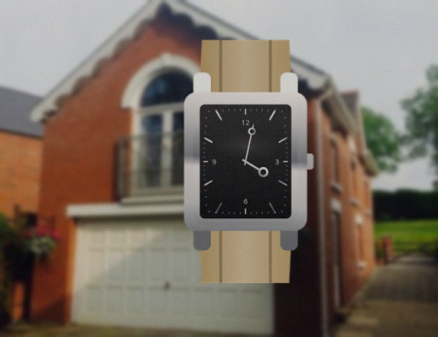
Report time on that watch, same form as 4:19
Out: 4:02
